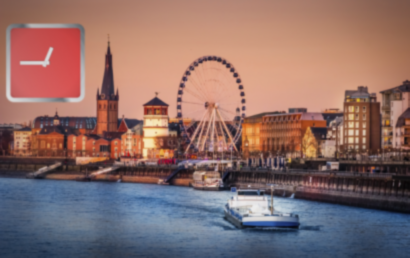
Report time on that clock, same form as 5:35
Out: 12:45
